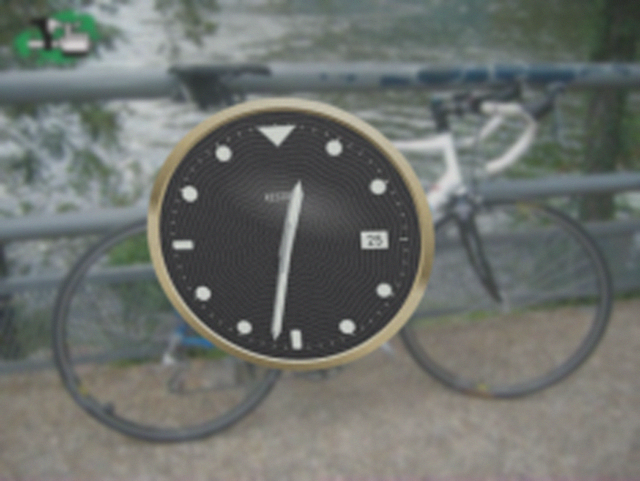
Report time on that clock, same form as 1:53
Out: 12:32
